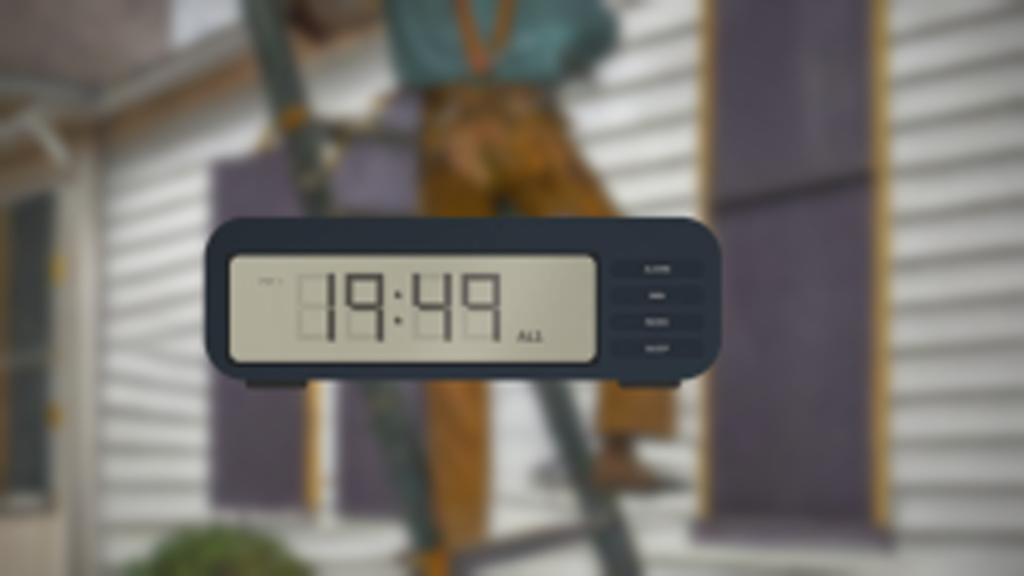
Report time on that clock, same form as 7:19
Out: 19:49
